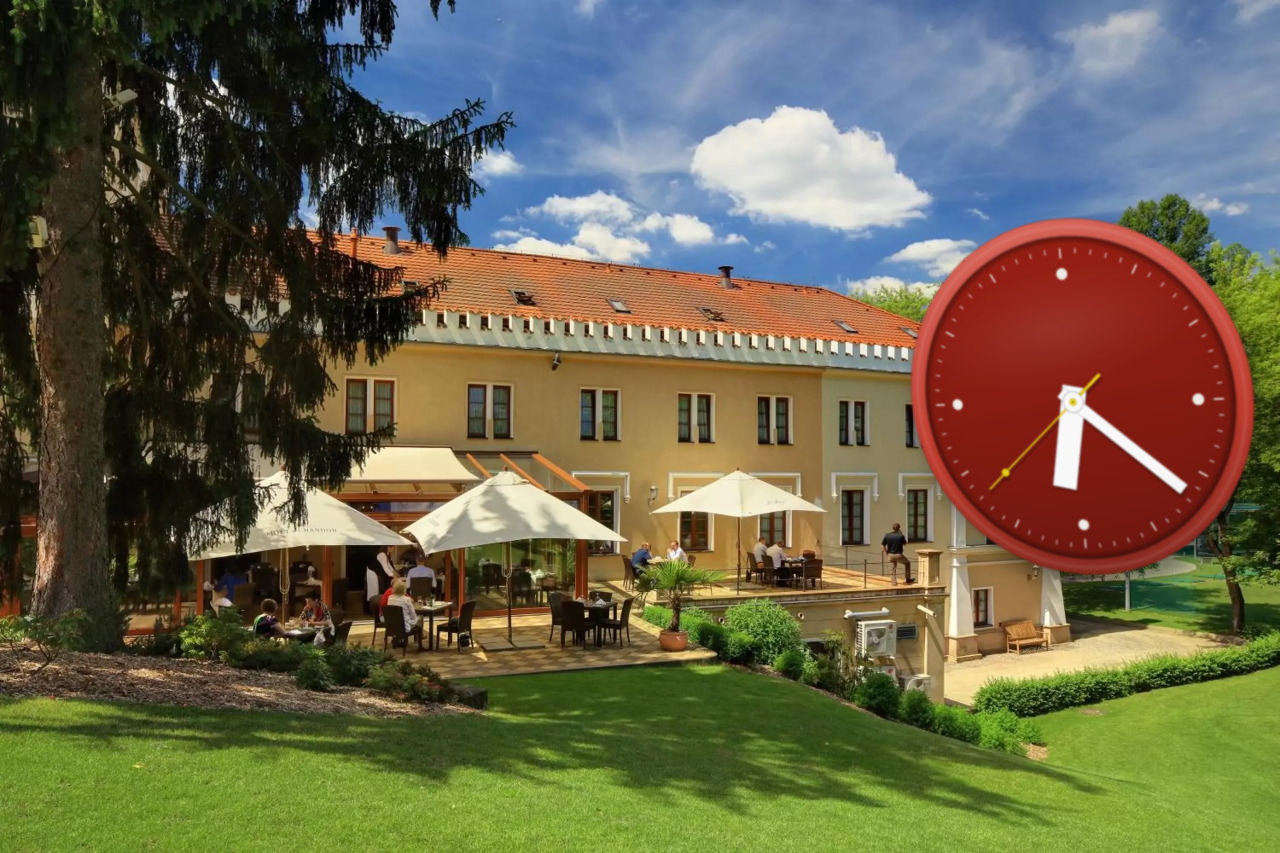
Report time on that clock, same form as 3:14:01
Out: 6:21:38
